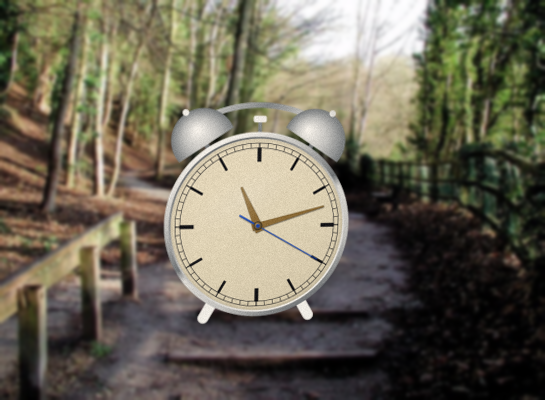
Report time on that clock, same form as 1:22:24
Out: 11:12:20
